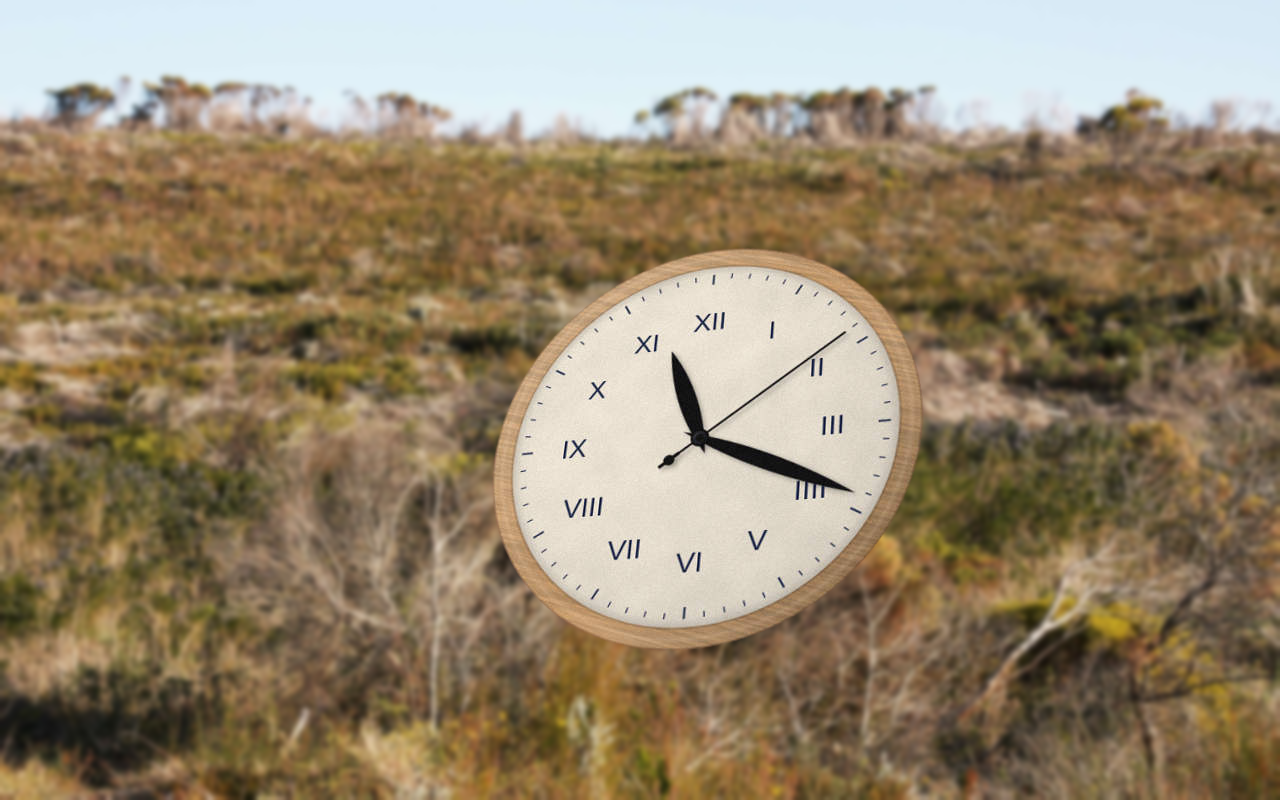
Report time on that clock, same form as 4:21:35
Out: 11:19:09
